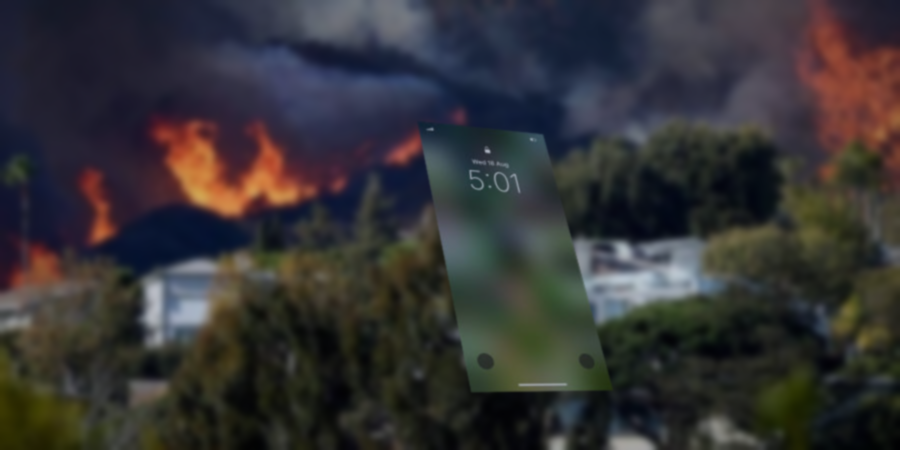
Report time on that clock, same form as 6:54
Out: 5:01
